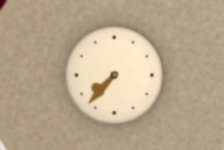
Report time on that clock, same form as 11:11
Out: 7:37
